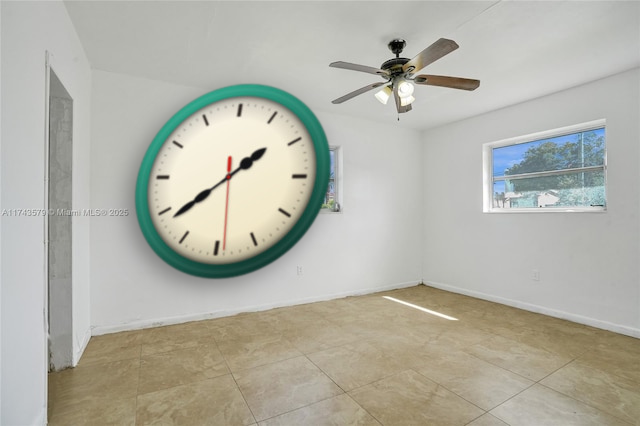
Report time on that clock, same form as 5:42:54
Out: 1:38:29
